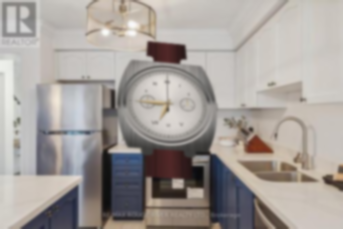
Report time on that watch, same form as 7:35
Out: 6:45
